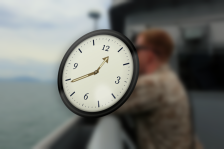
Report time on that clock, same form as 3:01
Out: 12:39
